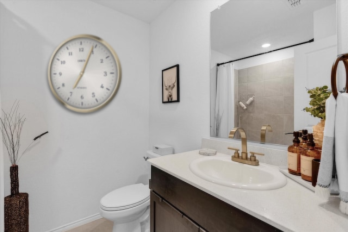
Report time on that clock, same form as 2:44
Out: 7:04
